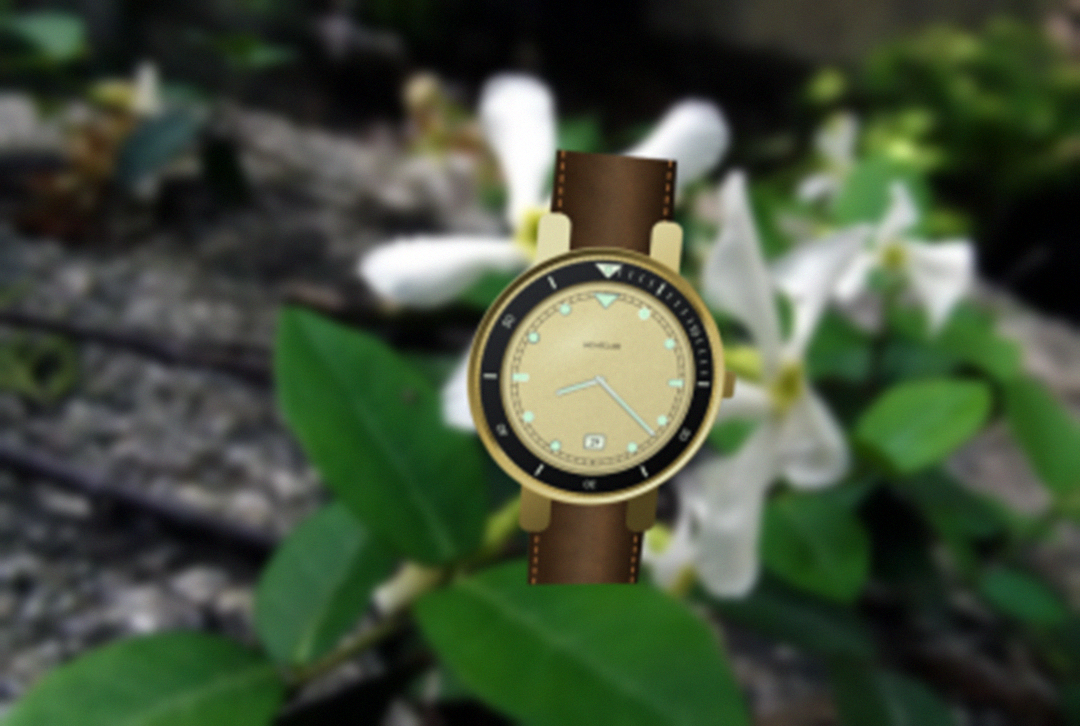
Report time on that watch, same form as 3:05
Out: 8:22
